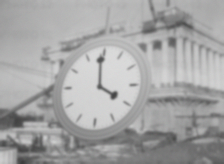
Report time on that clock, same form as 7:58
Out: 3:59
